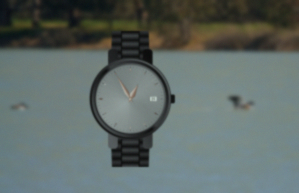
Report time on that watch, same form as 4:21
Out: 12:55
